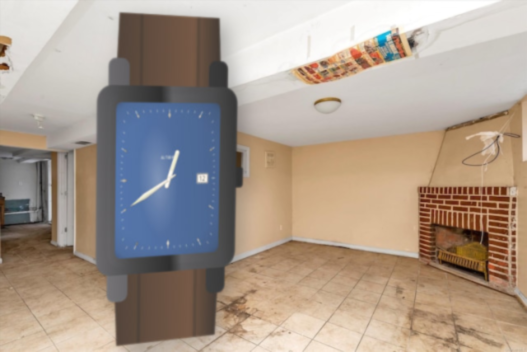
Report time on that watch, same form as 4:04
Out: 12:40
